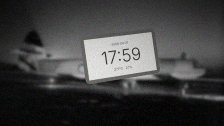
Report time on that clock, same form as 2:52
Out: 17:59
